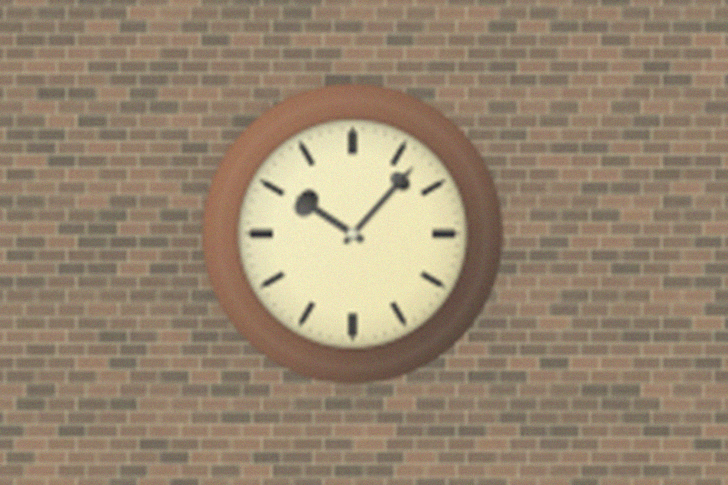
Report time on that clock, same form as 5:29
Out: 10:07
